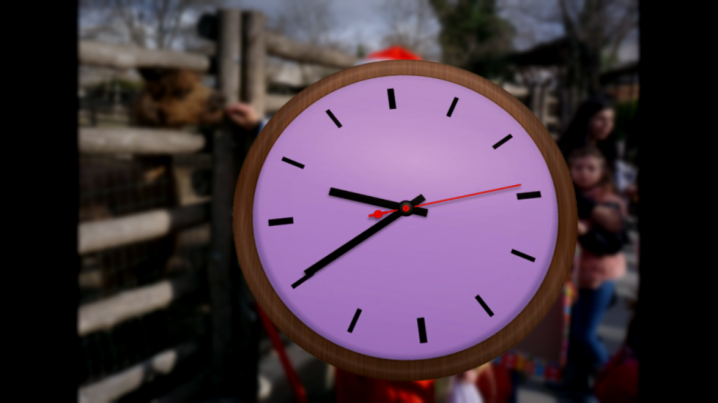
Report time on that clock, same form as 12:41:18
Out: 9:40:14
